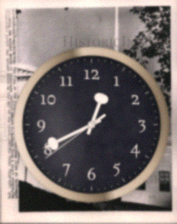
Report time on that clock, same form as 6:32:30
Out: 12:40:39
